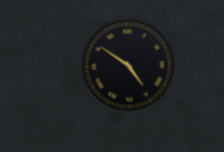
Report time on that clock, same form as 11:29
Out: 4:51
